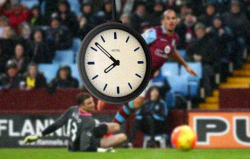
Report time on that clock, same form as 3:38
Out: 7:52
